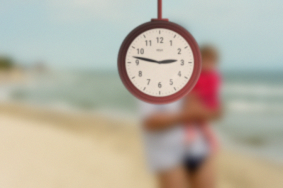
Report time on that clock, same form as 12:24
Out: 2:47
